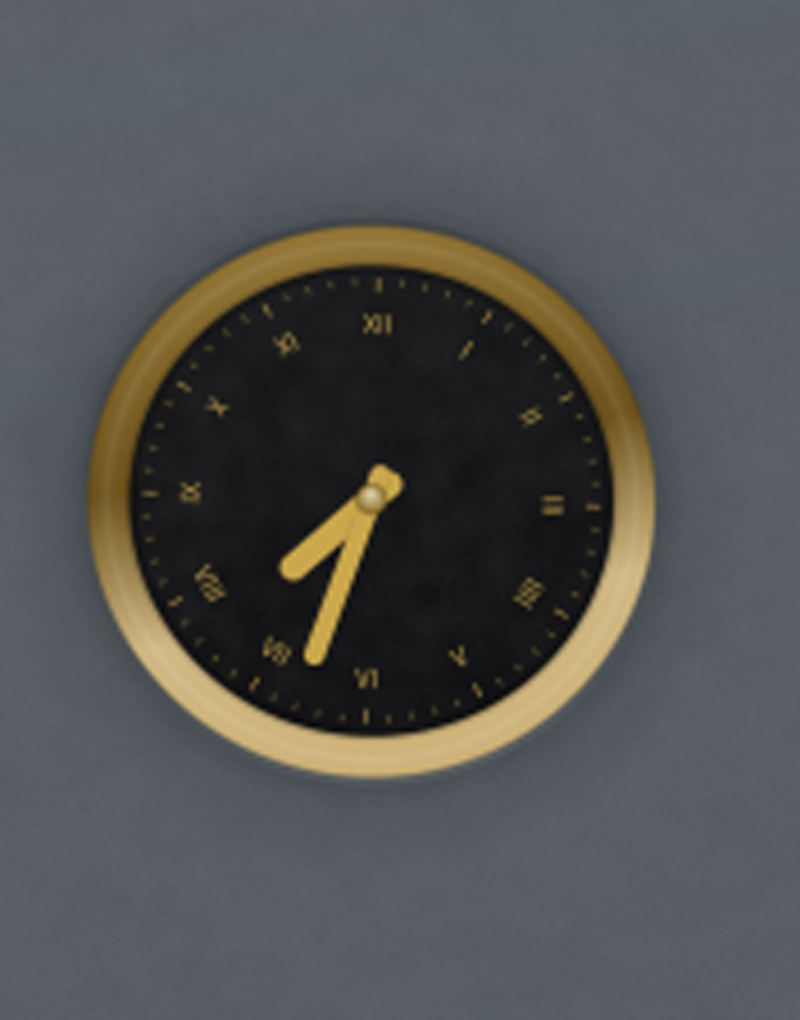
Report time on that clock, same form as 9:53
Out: 7:33
